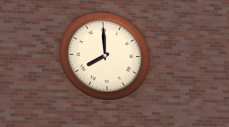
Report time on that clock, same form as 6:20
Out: 8:00
